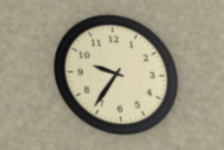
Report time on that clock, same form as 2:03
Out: 9:36
